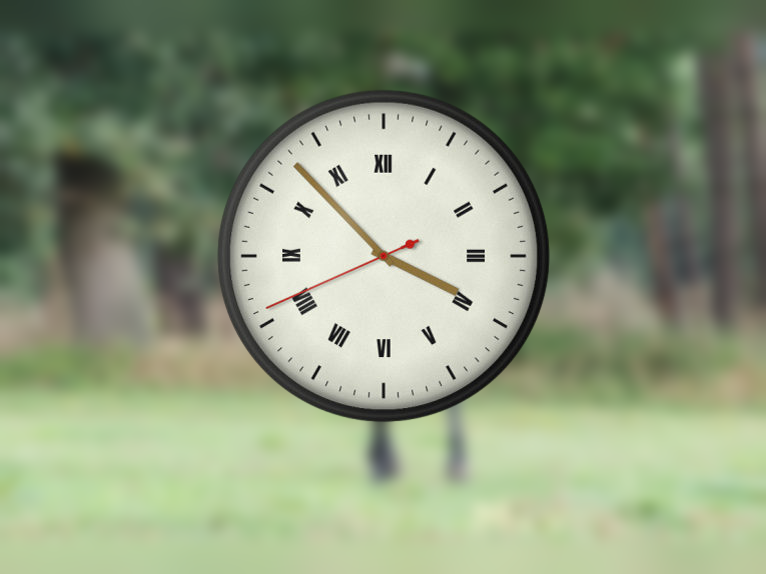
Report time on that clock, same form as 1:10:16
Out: 3:52:41
